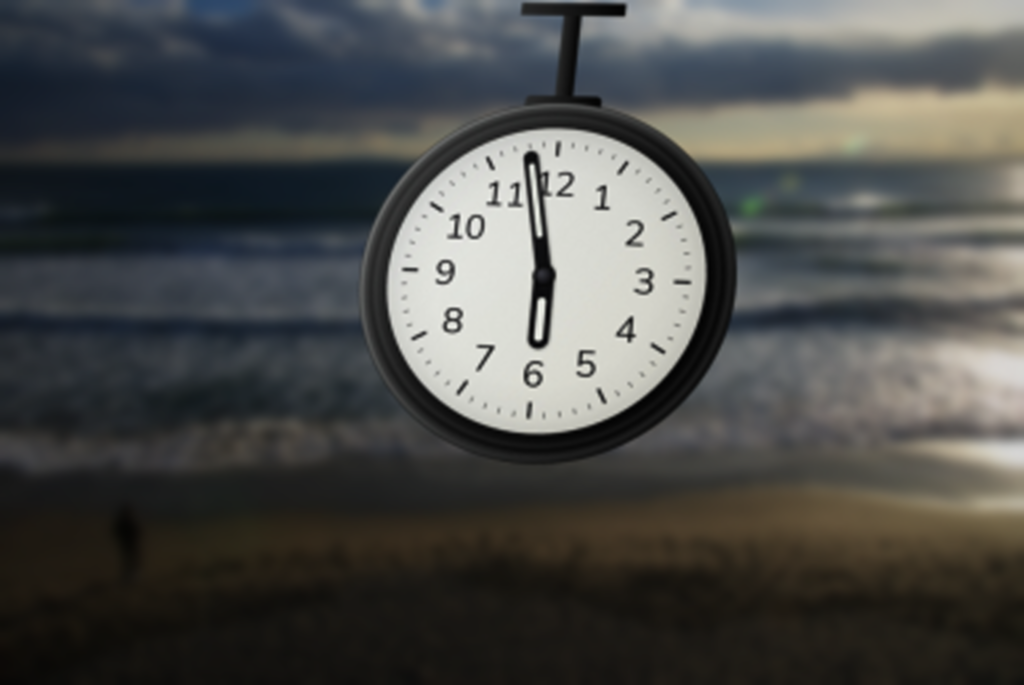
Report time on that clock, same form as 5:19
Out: 5:58
